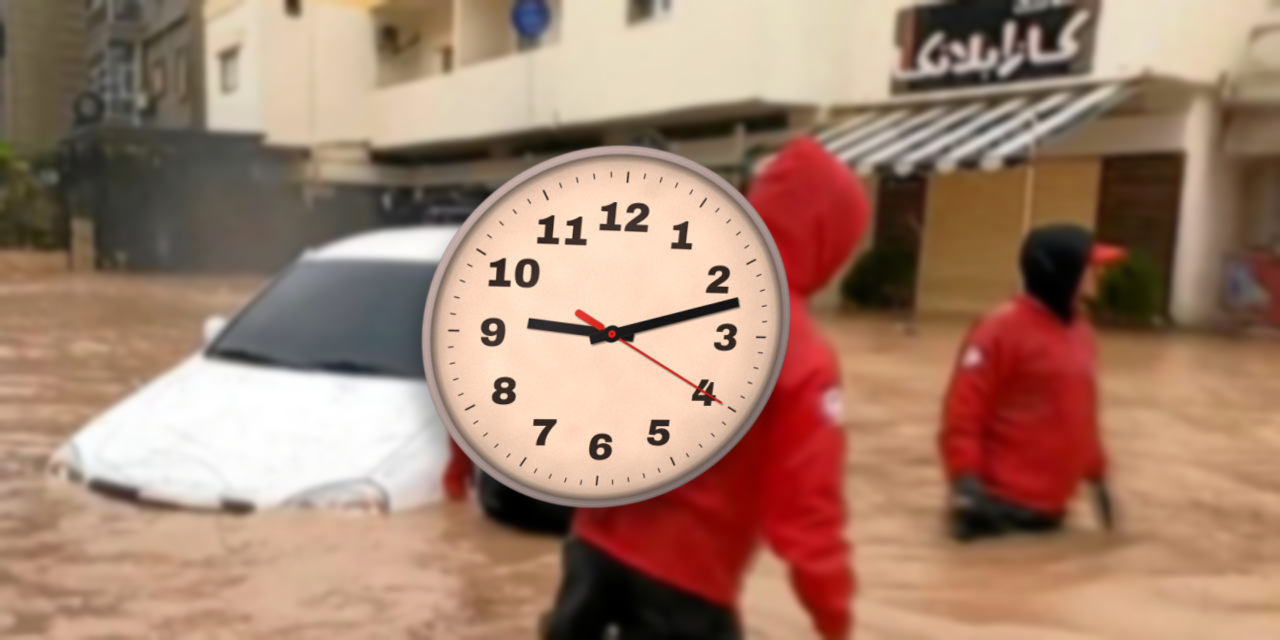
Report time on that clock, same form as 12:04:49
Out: 9:12:20
